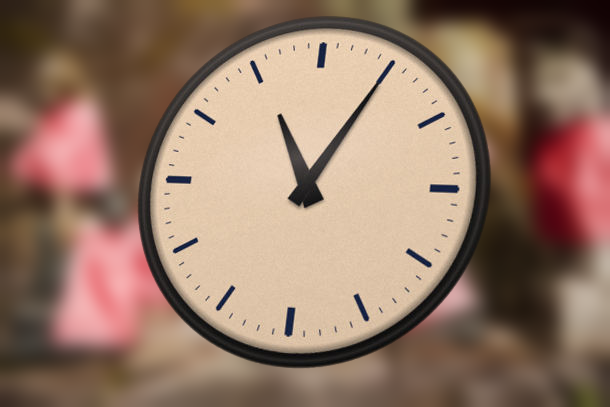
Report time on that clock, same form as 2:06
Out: 11:05
